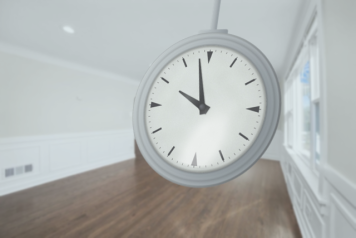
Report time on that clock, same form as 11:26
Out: 9:58
